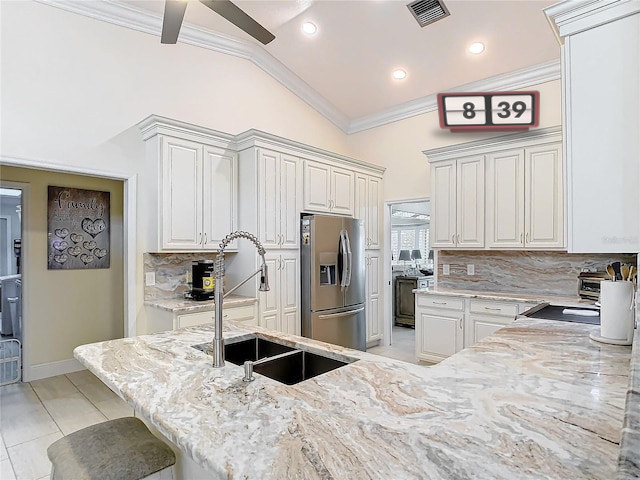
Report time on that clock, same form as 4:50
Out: 8:39
